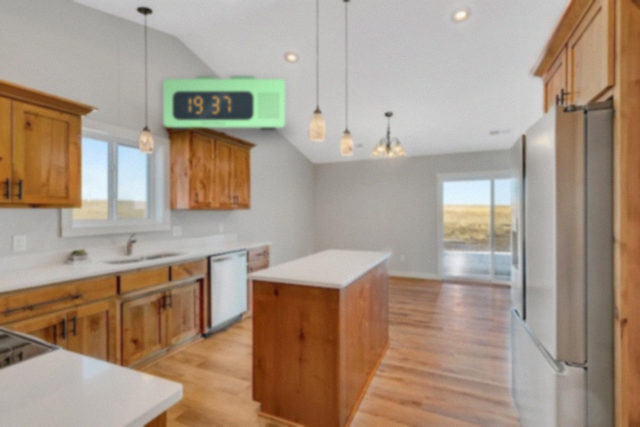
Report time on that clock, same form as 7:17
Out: 19:37
